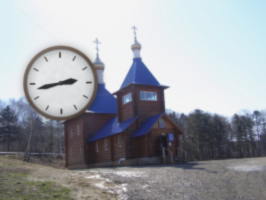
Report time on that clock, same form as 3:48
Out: 2:43
